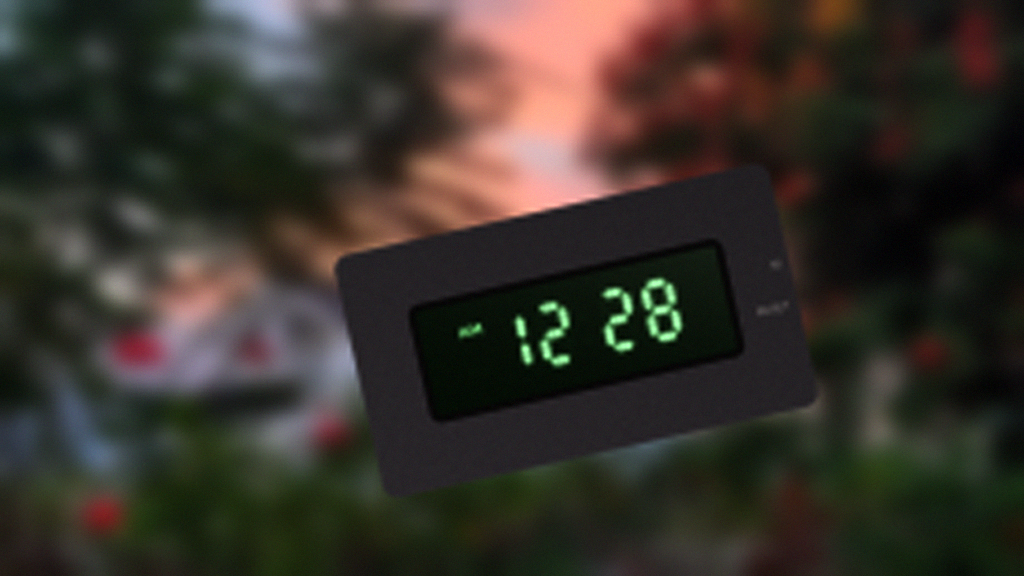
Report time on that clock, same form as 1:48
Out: 12:28
